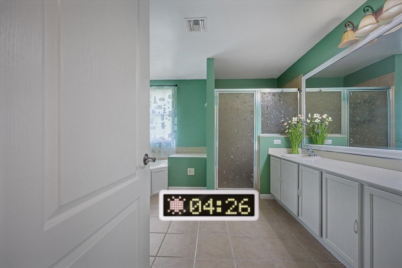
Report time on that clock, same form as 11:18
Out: 4:26
